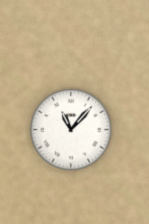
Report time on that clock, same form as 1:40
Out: 11:07
